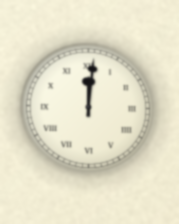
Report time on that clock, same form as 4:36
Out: 12:01
